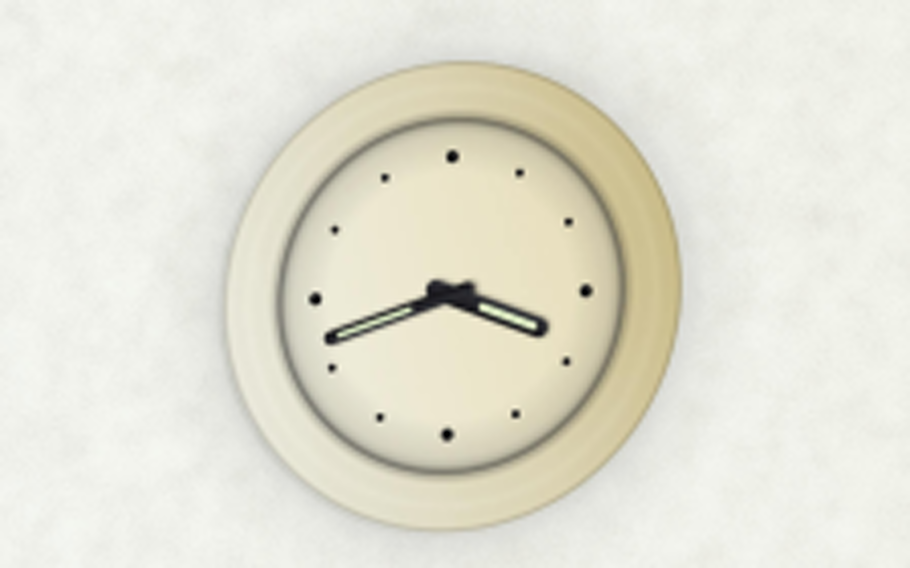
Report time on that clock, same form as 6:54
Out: 3:42
